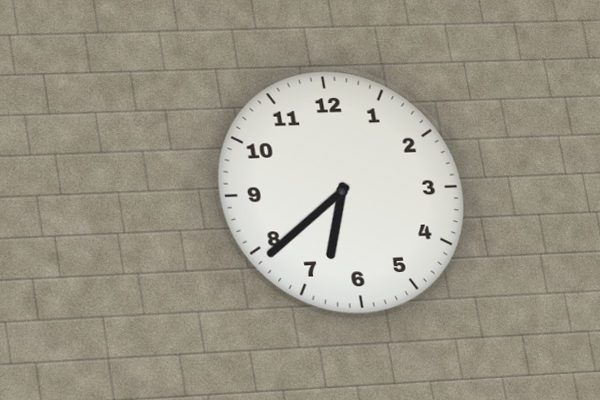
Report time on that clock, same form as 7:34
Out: 6:39
